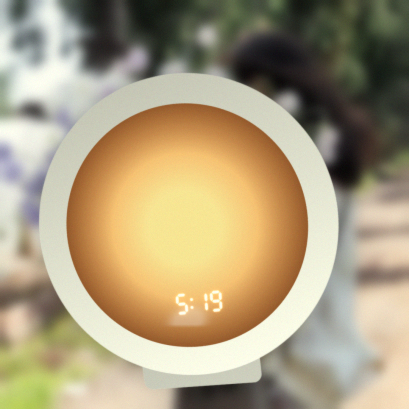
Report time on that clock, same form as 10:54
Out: 5:19
